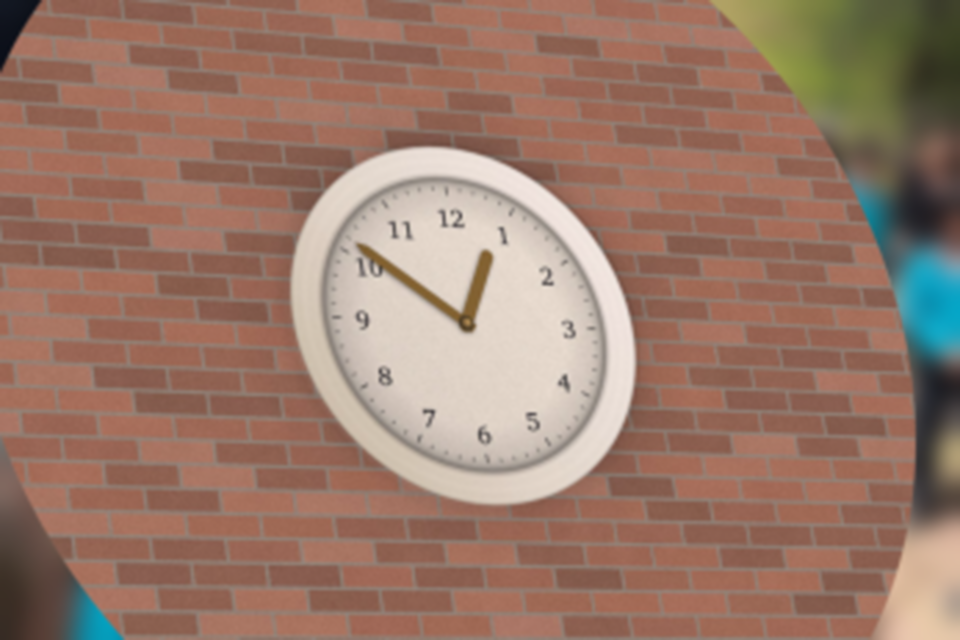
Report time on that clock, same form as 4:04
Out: 12:51
